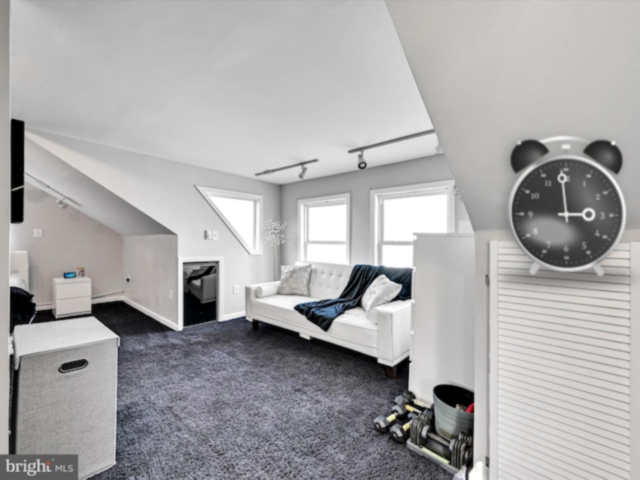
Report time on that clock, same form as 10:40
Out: 2:59
